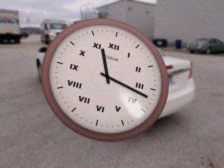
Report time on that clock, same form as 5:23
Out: 11:17
